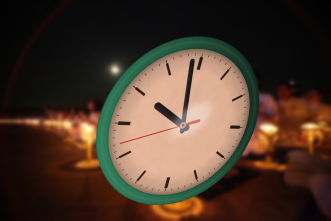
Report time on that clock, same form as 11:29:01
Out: 9:58:42
